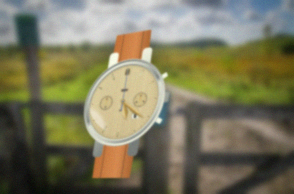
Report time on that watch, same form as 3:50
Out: 5:21
